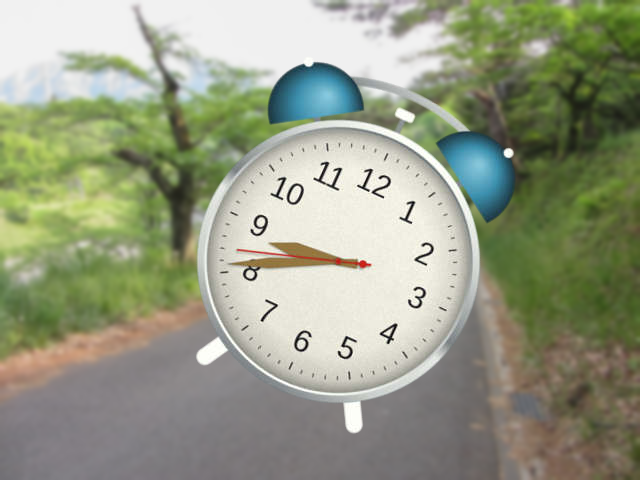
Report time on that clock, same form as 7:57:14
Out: 8:40:42
